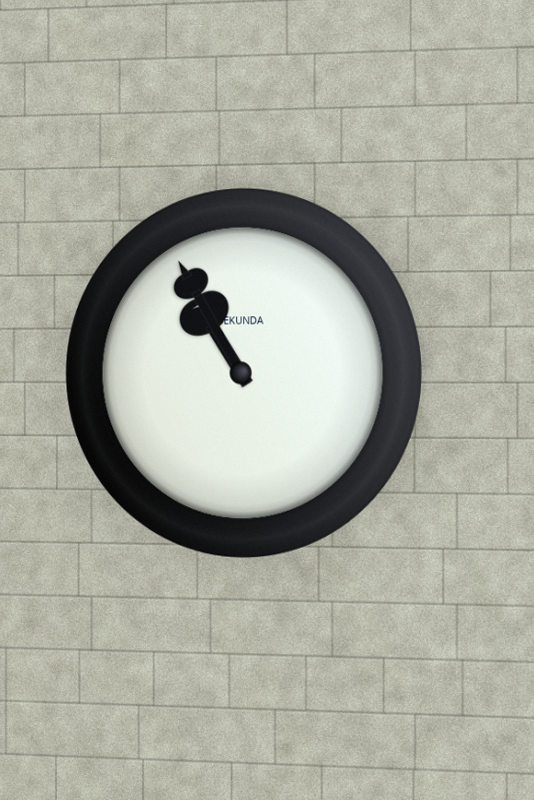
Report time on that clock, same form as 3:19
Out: 10:55
